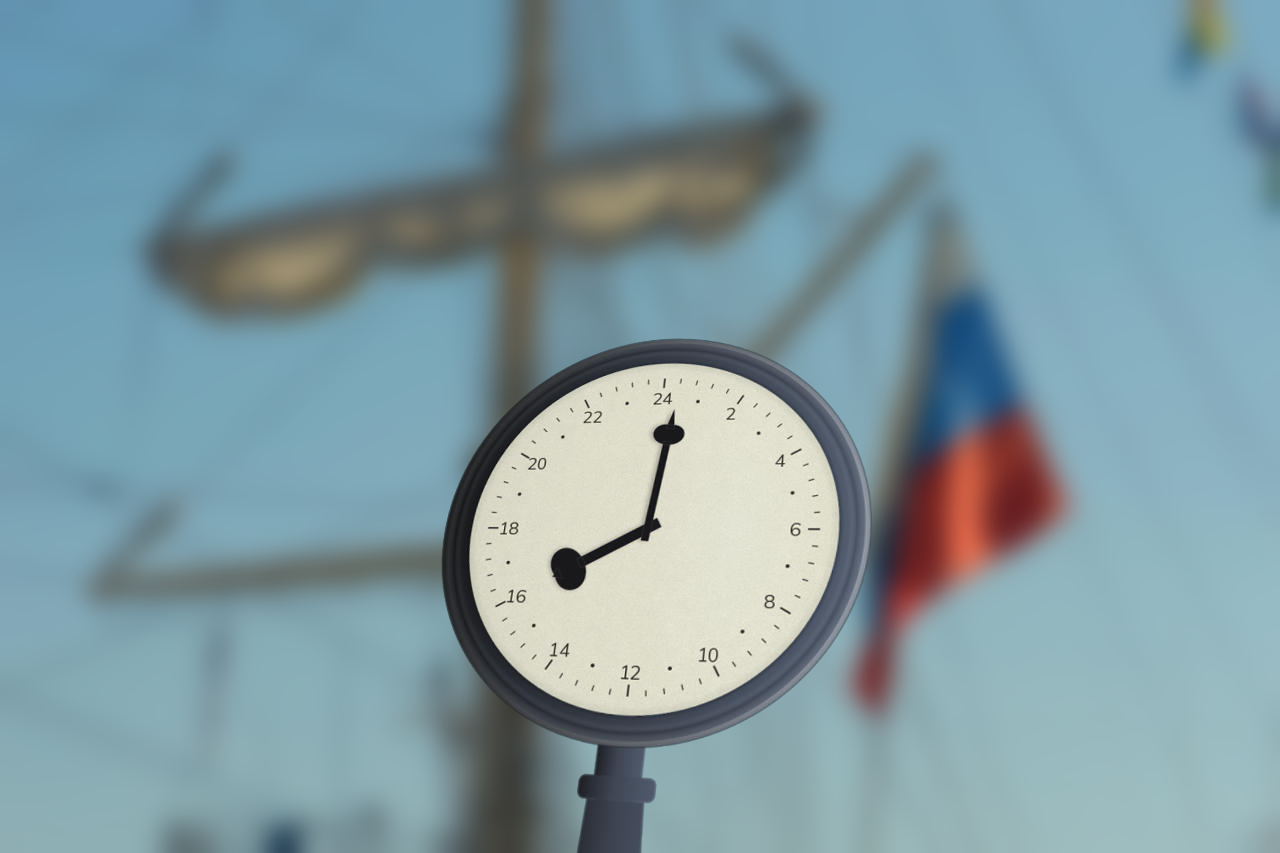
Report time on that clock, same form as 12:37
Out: 16:01
